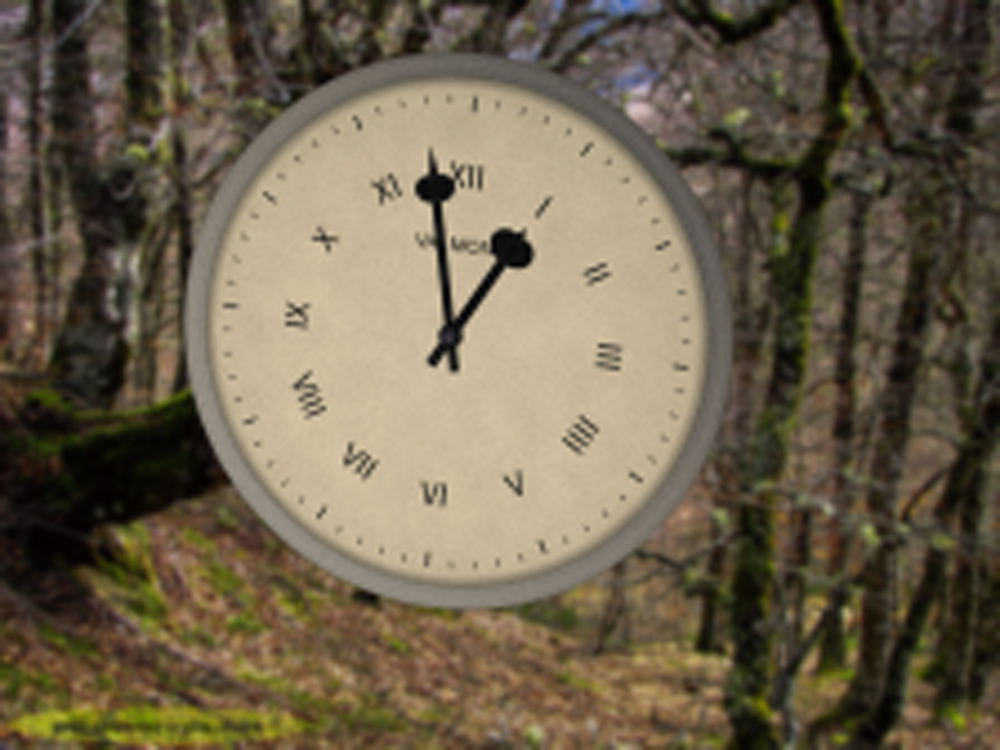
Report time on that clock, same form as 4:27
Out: 12:58
